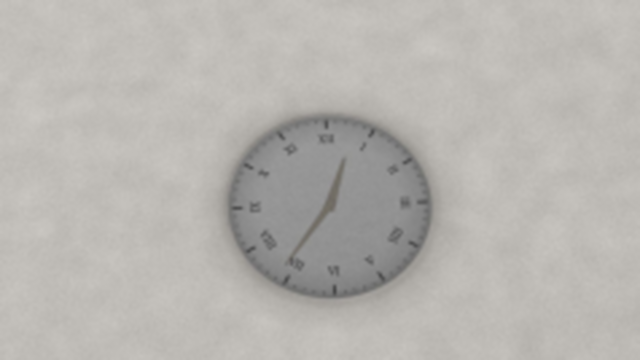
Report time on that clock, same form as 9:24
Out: 12:36
